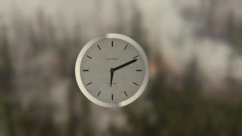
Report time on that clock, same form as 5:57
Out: 6:11
